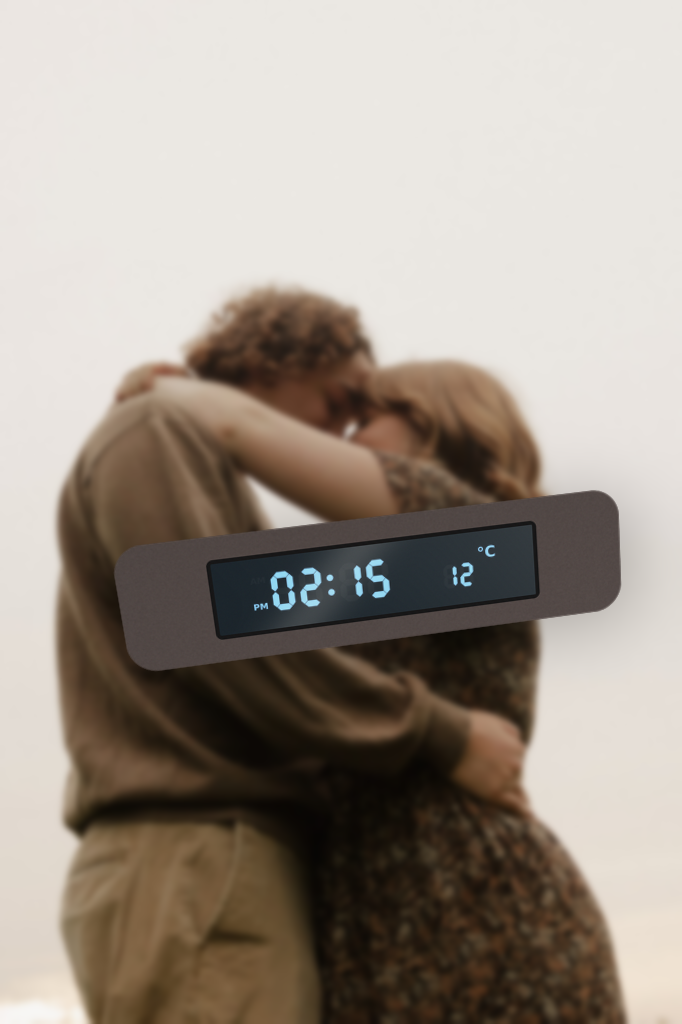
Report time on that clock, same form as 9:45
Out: 2:15
